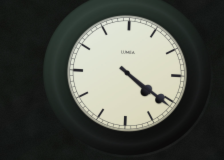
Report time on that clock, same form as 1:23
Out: 4:21
